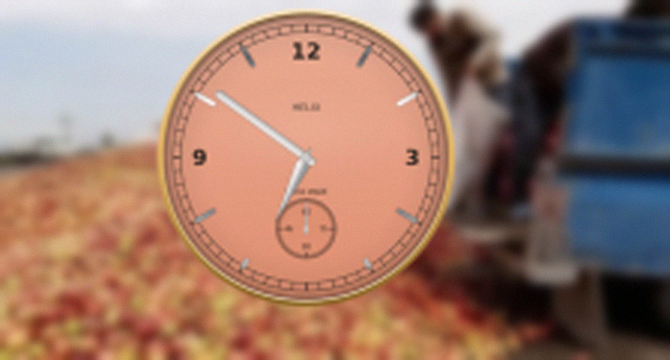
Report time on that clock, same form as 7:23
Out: 6:51
